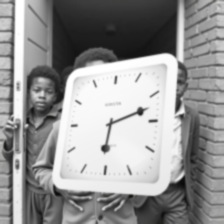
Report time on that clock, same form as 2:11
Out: 6:12
